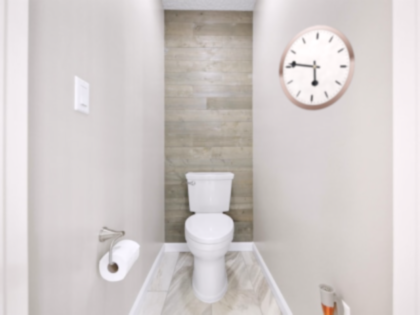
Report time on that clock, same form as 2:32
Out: 5:46
